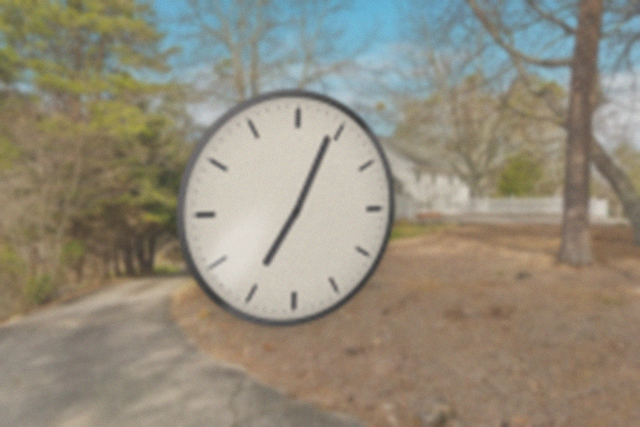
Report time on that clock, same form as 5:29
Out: 7:04
